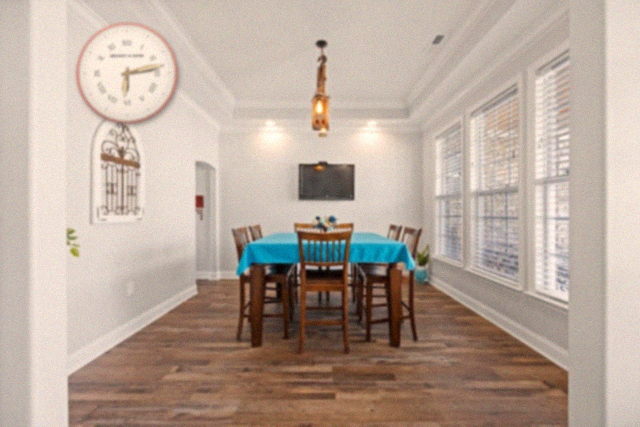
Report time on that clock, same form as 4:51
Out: 6:13
